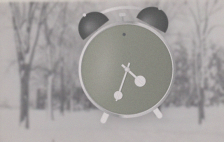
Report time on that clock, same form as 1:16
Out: 4:34
